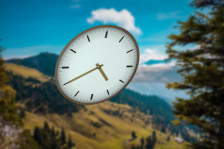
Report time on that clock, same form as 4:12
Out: 4:40
